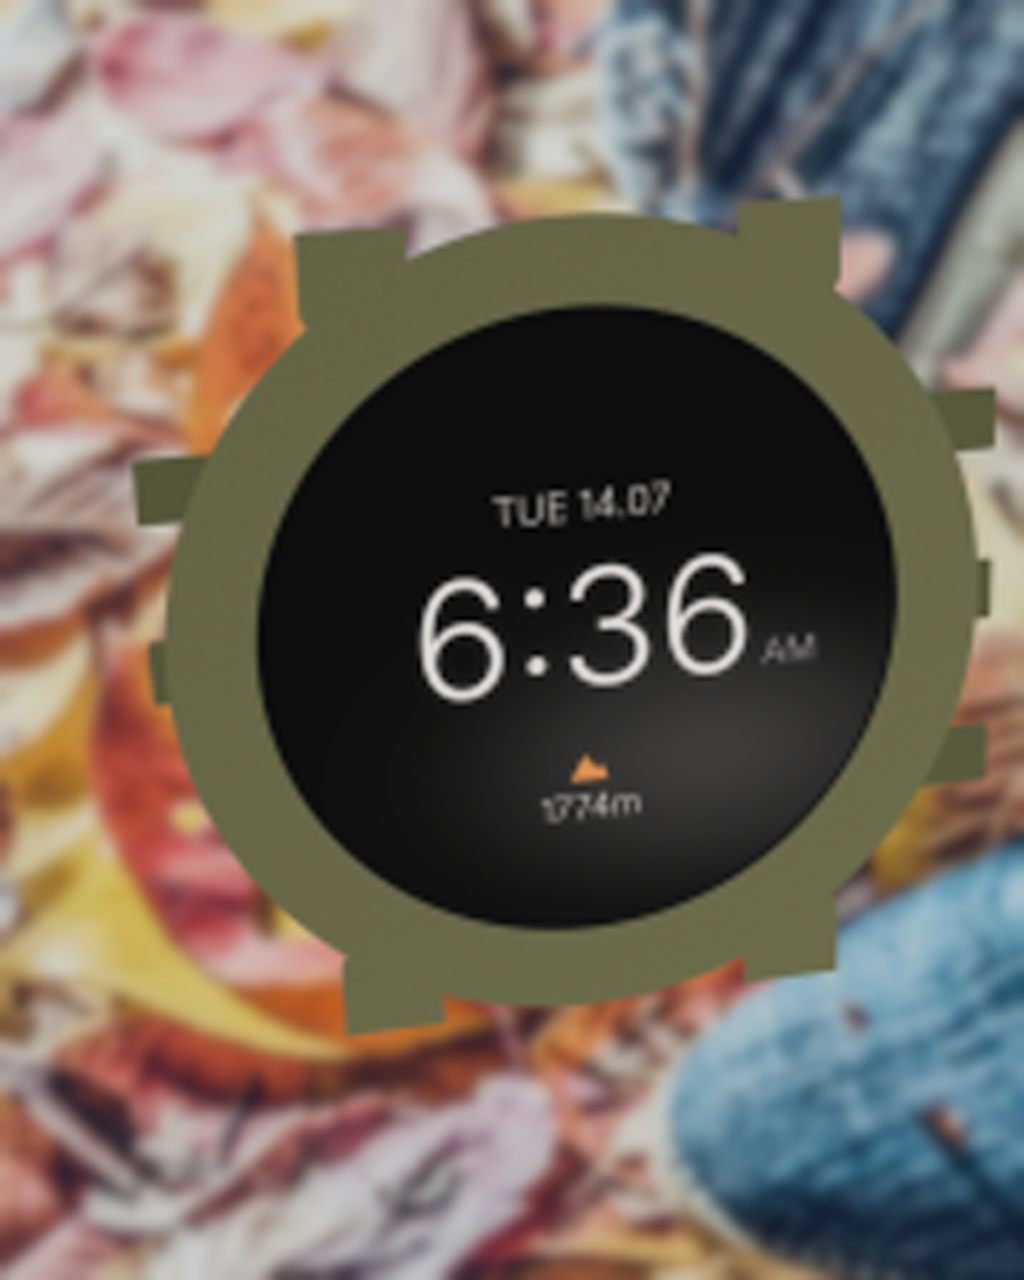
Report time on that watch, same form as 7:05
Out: 6:36
